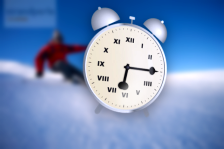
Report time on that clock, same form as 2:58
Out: 6:15
